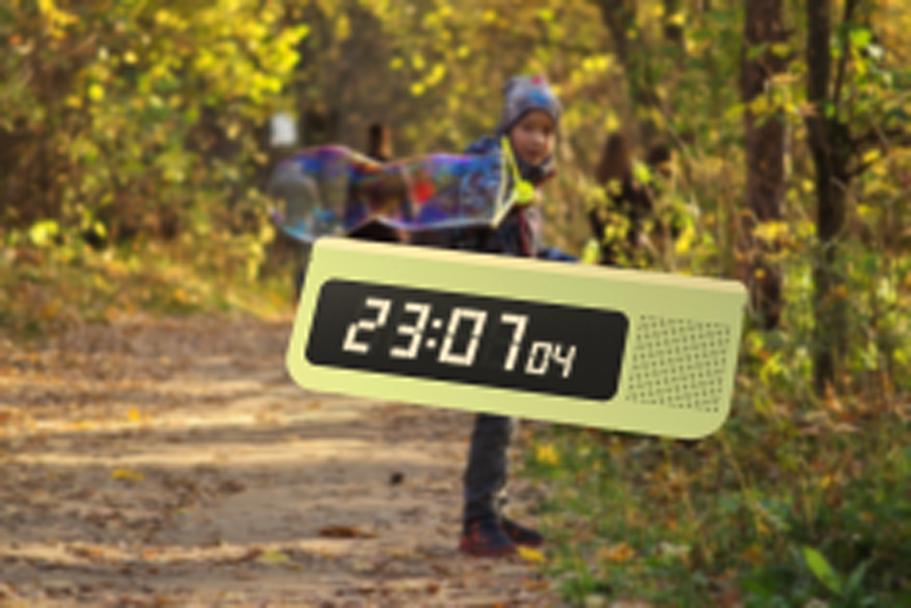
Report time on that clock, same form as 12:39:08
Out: 23:07:04
